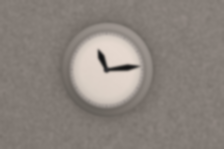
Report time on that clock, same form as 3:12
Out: 11:14
